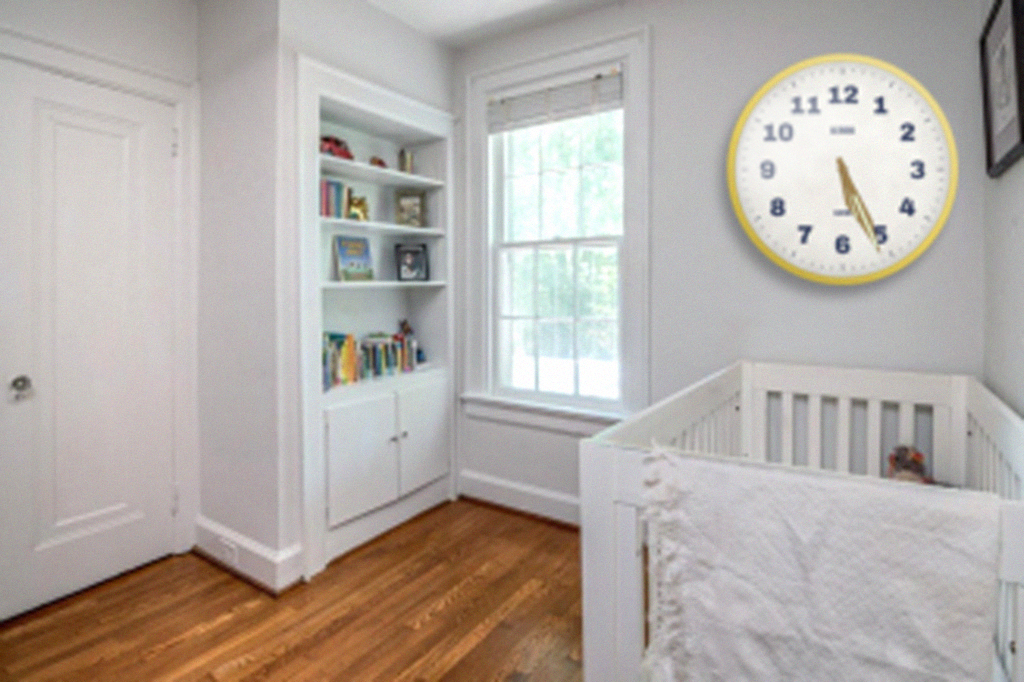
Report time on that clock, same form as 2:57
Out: 5:26
